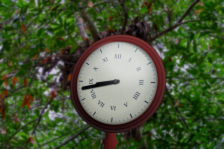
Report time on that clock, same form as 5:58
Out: 8:43
